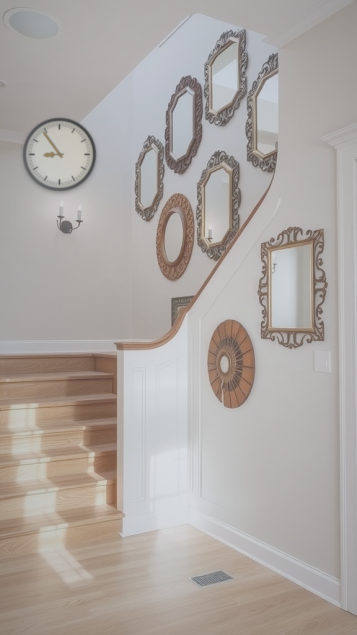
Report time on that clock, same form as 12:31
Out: 8:54
